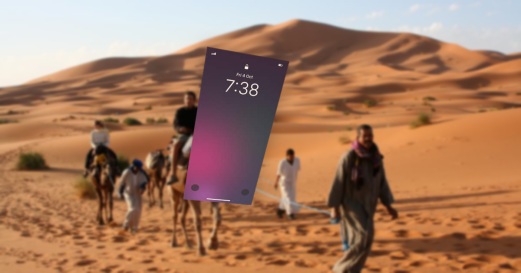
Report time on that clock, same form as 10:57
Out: 7:38
